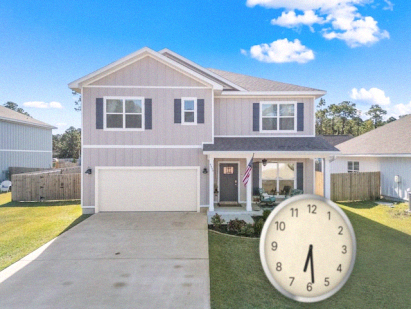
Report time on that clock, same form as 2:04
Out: 6:29
